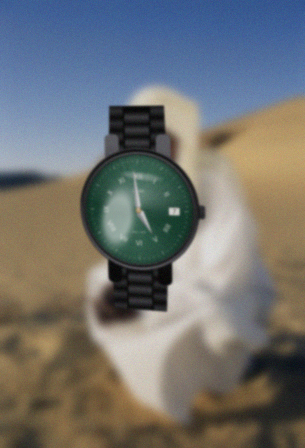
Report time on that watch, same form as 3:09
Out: 4:59
